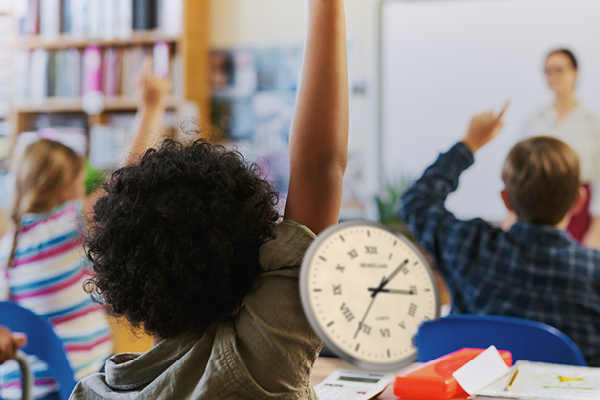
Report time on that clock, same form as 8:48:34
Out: 3:08:36
